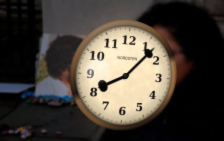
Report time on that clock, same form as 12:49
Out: 8:07
